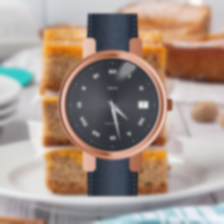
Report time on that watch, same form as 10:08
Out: 4:28
